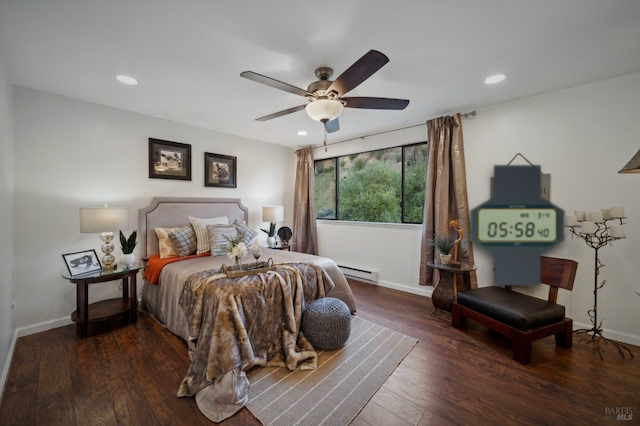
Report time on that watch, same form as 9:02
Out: 5:58
